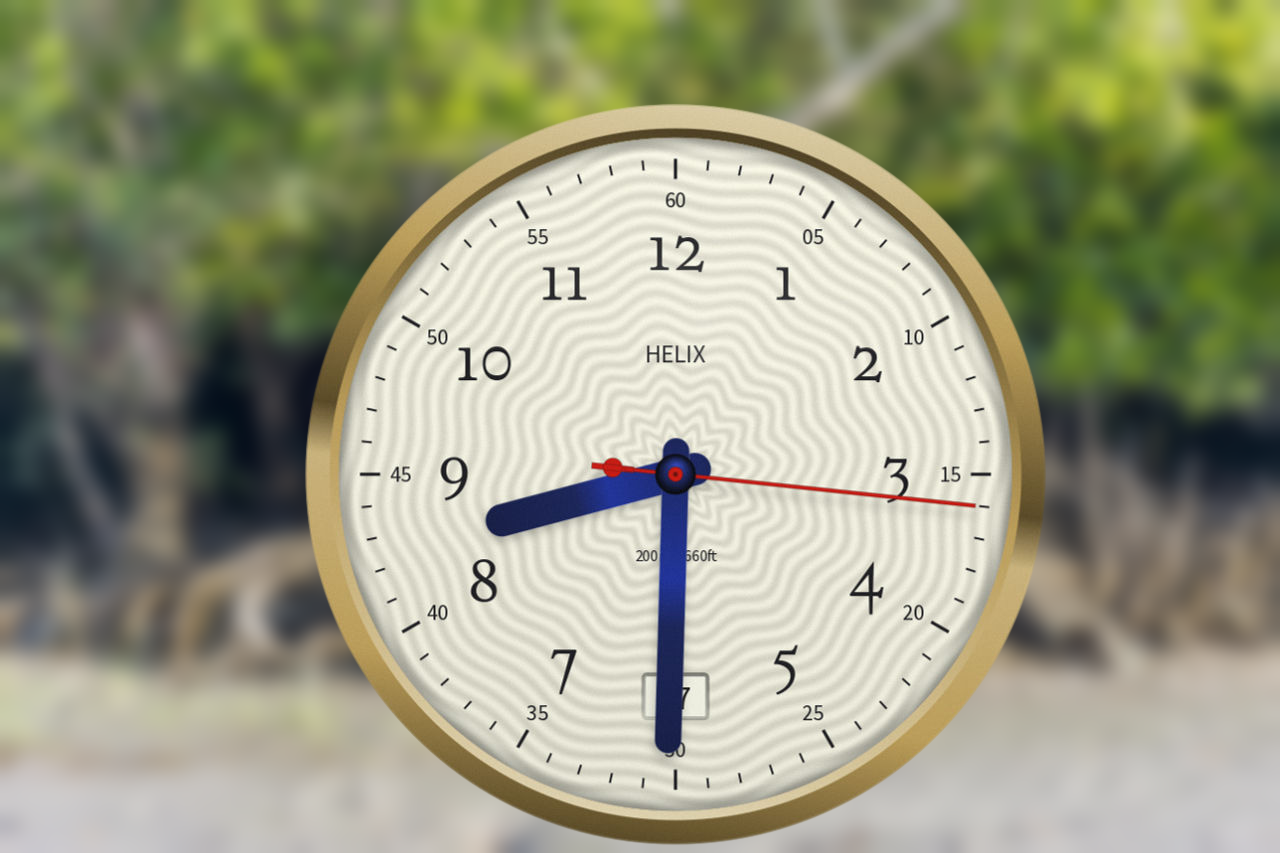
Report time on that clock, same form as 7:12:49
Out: 8:30:16
